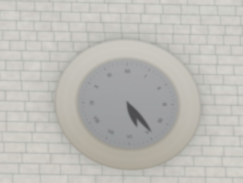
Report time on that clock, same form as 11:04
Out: 5:24
